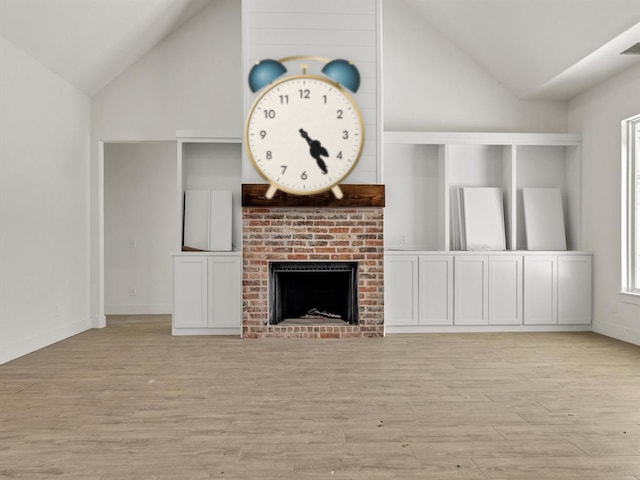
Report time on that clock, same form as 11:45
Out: 4:25
